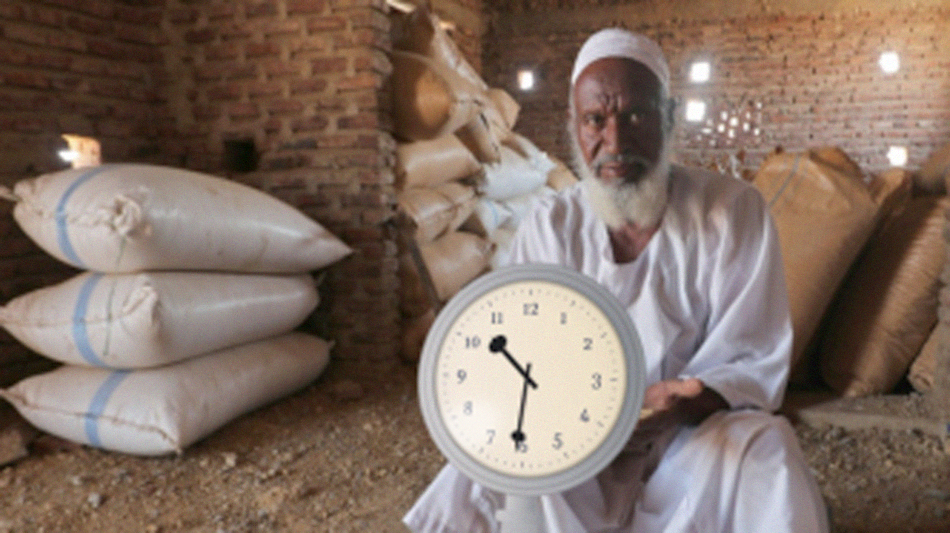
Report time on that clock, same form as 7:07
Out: 10:31
